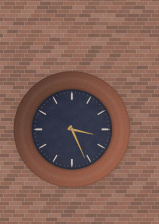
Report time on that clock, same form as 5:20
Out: 3:26
